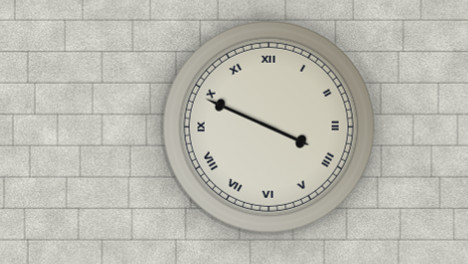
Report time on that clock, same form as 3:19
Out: 3:49
